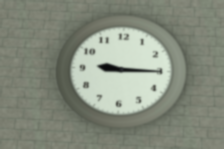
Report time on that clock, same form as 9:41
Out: 9:15
